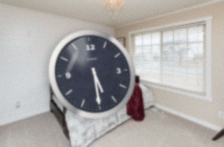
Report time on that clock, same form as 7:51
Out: 5:30
